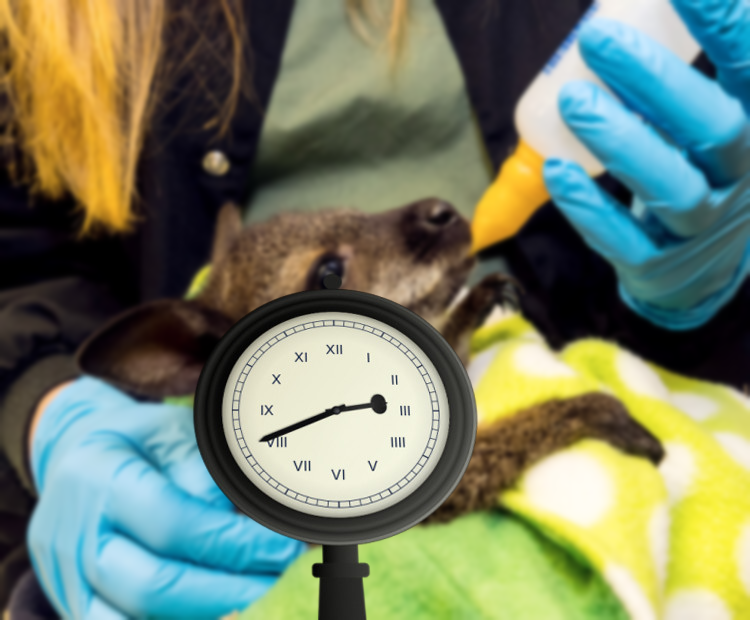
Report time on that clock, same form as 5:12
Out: 2:41
